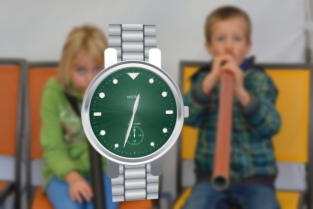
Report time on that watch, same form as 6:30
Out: 12:33
